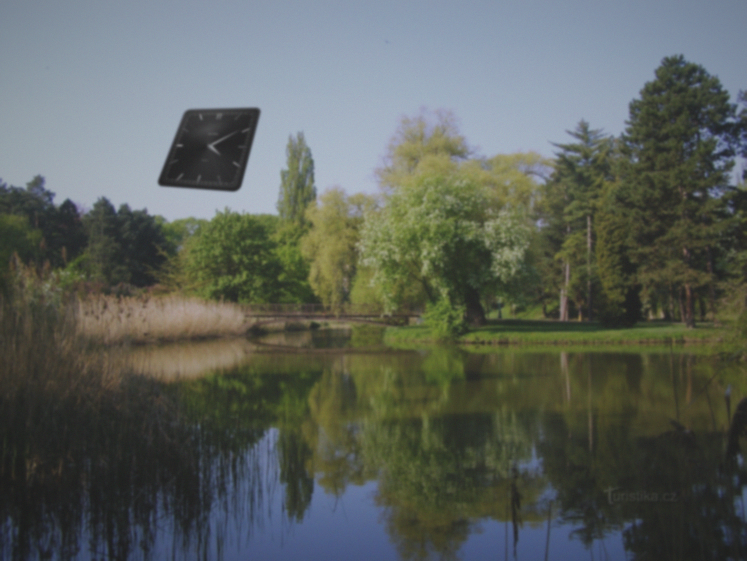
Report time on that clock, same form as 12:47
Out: 4:09
